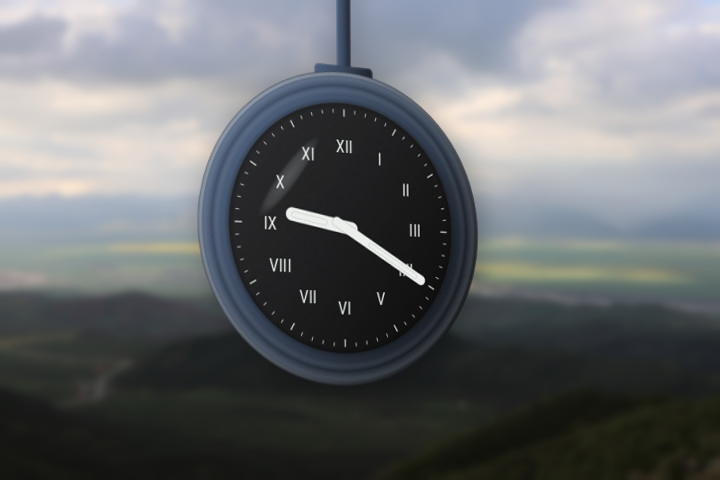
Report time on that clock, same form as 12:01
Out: 9:20
